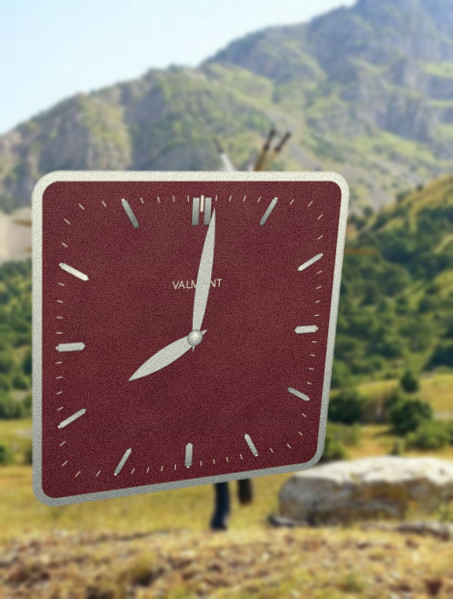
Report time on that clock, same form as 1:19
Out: 8:01
